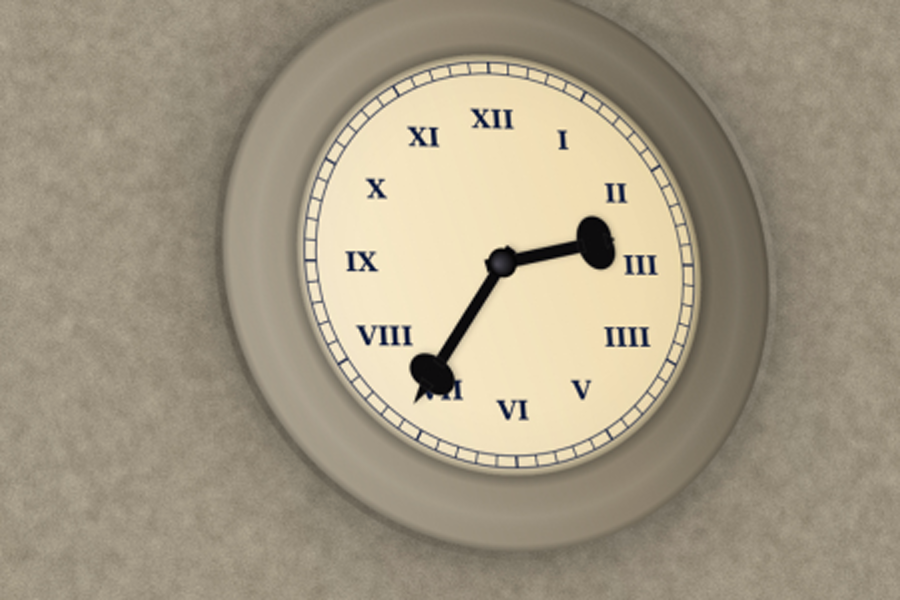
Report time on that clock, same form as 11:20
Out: 2:36
